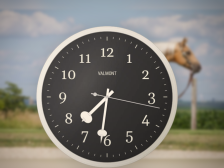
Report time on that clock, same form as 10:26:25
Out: 7:31:17
